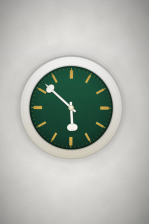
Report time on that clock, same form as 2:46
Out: 5:52
